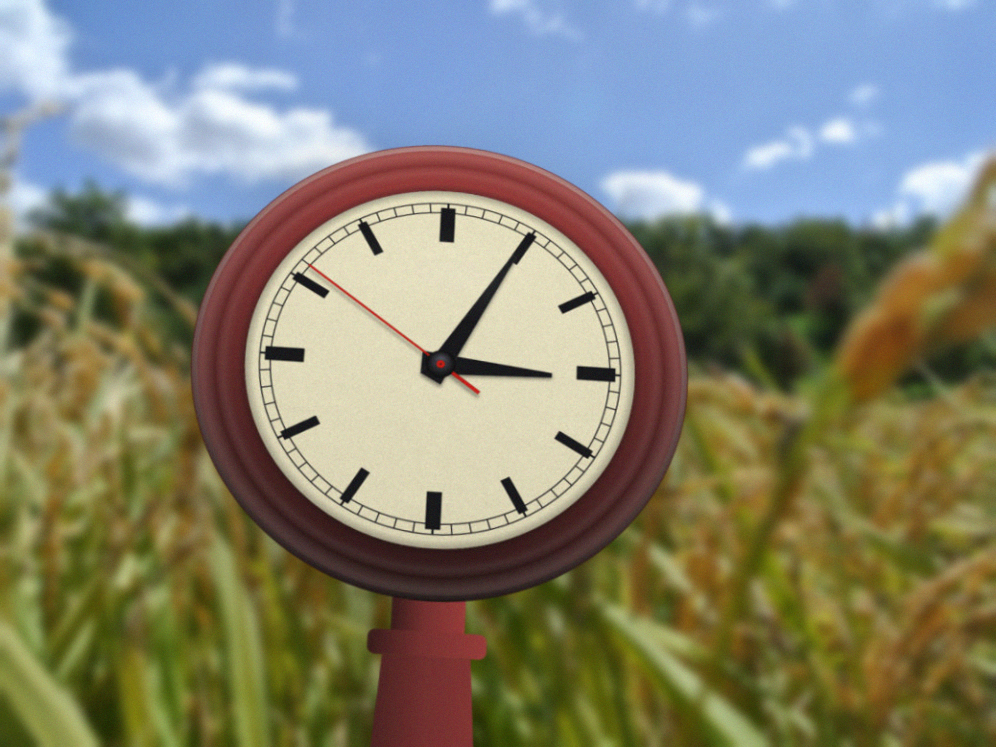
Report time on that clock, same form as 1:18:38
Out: 3:04:51
